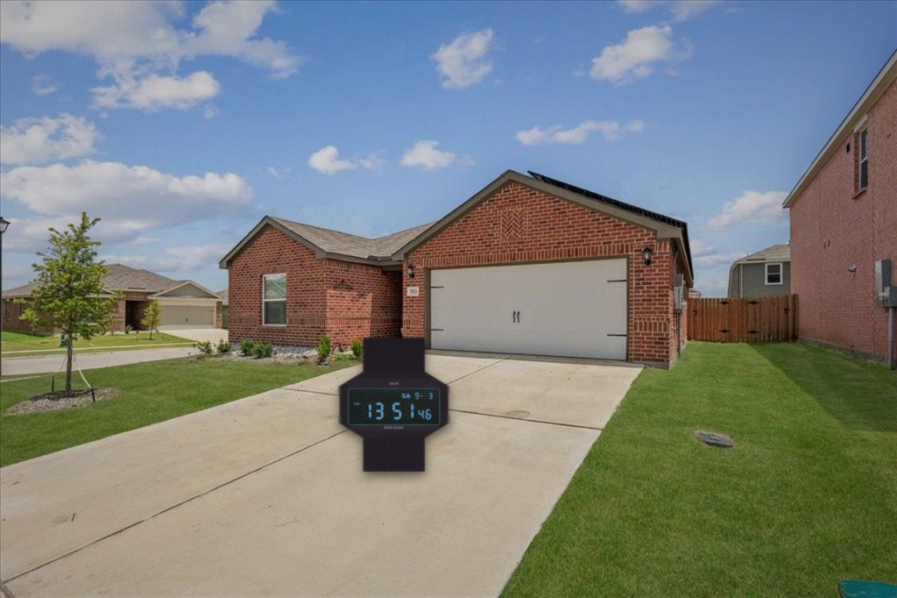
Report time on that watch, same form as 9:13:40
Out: 13:51:46
